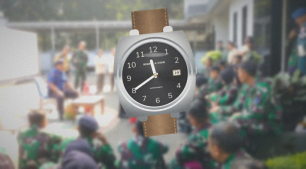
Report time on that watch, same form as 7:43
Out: 11:40
